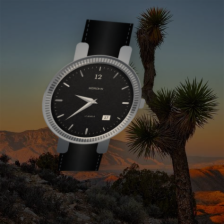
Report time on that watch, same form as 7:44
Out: 9:38
